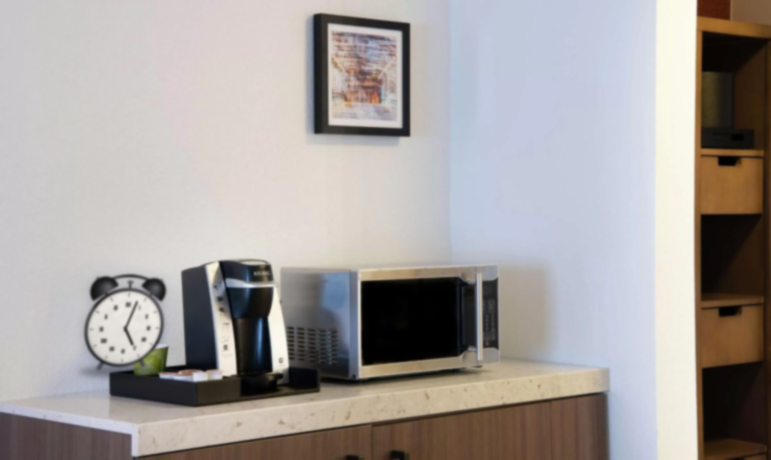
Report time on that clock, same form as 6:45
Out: 5:03
